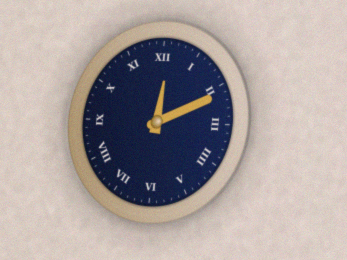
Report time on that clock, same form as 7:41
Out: 12:11
